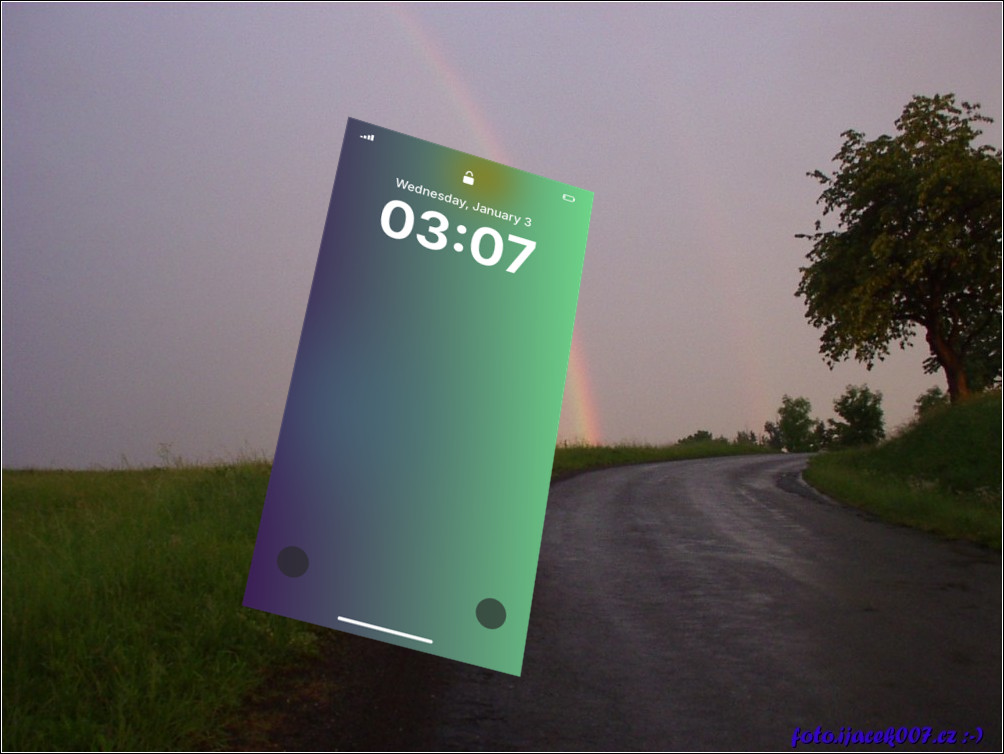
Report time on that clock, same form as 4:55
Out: 3:07
